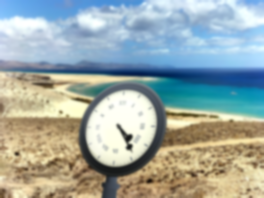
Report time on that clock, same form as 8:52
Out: 4:24
